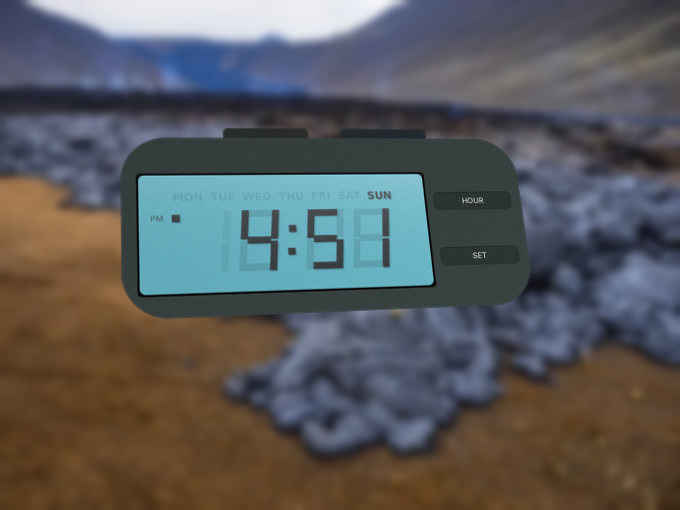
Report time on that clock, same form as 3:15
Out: 4:51
